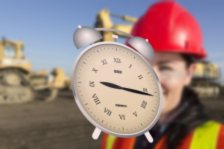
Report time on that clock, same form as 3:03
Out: 9:16
